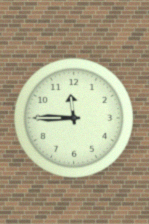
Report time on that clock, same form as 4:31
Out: 11:45
